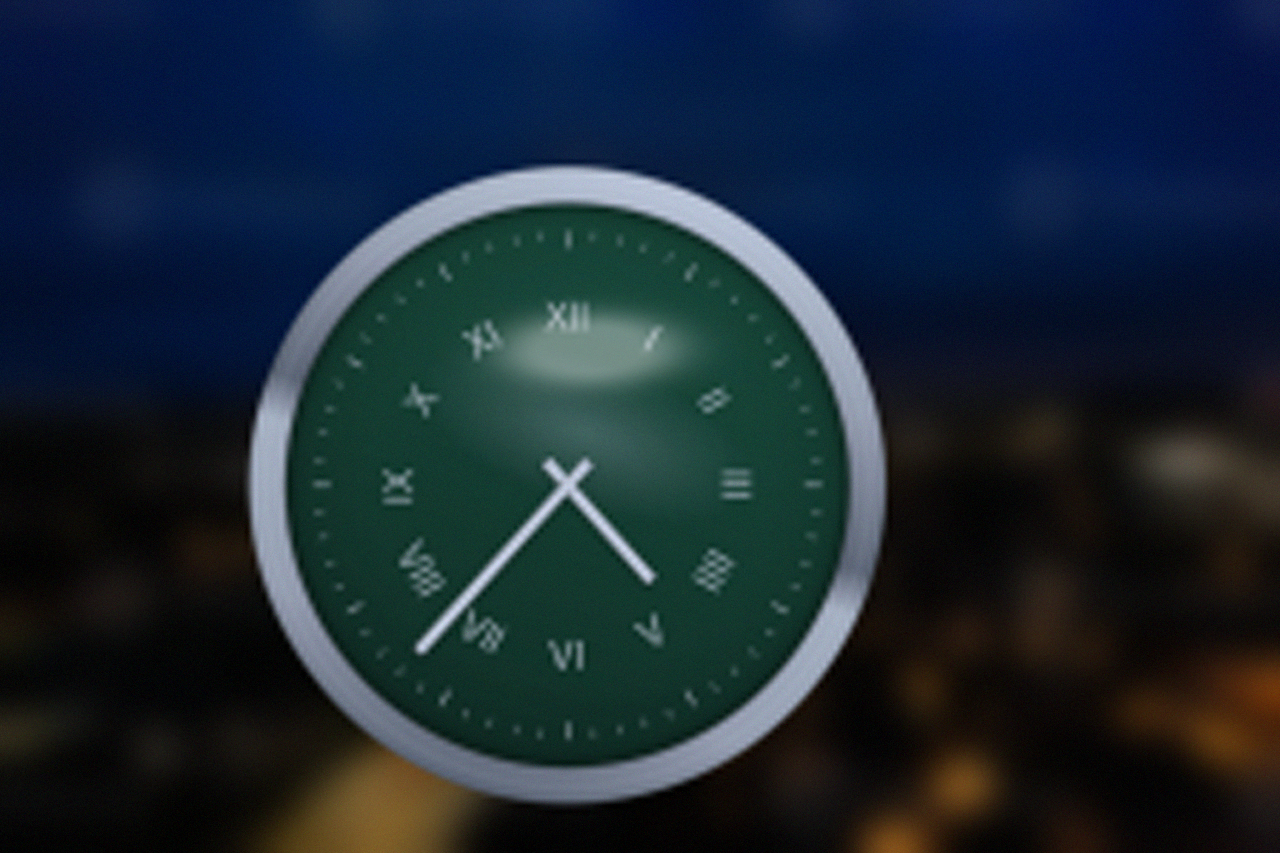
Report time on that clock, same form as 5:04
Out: 4:37
